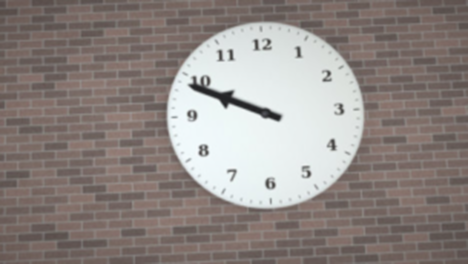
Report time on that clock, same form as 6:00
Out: 9:49
